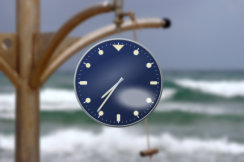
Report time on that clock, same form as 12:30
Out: 7:36
